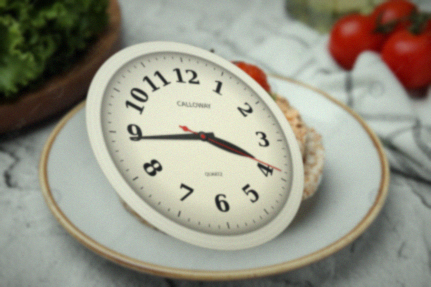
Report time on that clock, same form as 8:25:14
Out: 3:44:19
